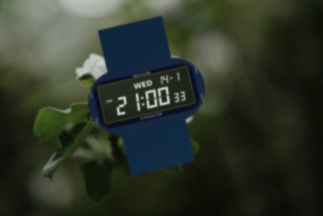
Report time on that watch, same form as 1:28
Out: 21:00
